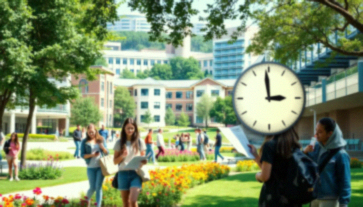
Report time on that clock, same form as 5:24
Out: 2:59
